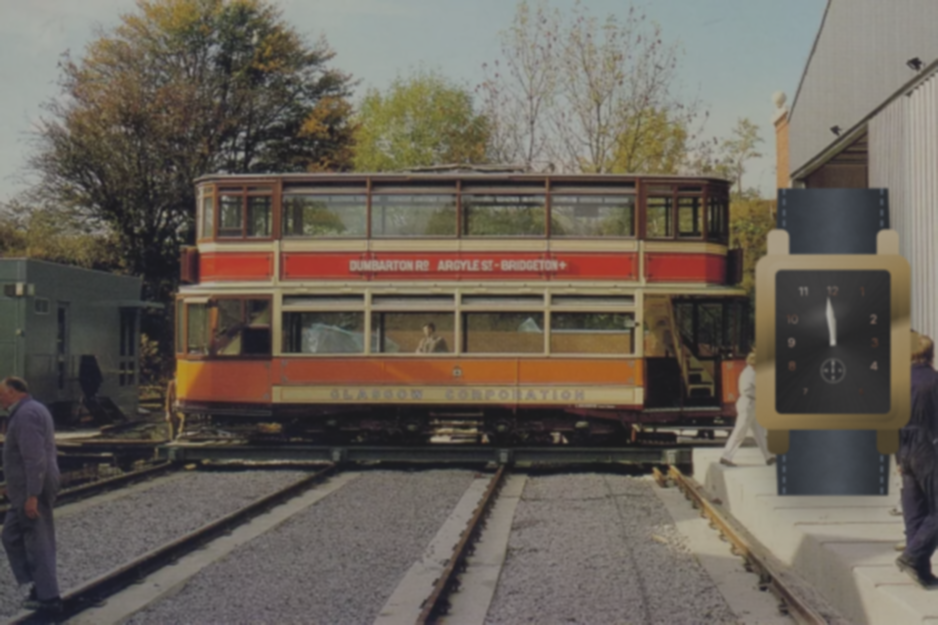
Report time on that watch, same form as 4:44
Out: 11:59
